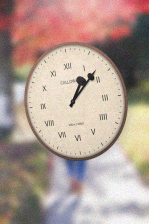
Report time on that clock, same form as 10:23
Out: 1:08
